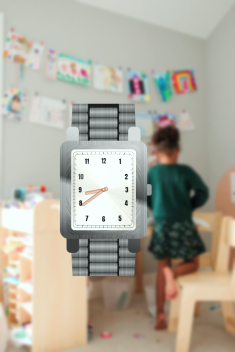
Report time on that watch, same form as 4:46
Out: 8:39
